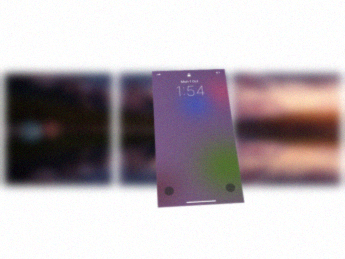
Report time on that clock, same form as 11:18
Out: 1:54
